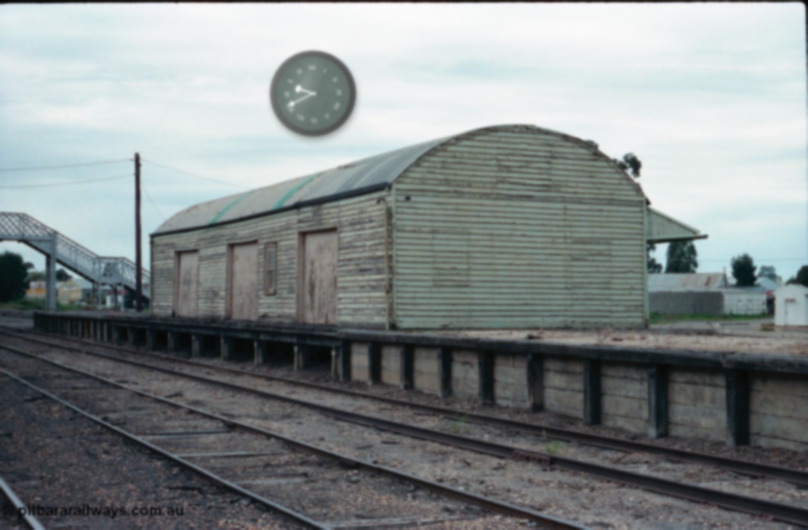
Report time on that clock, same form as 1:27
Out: 9:41
